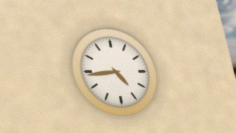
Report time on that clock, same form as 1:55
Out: 4:44
